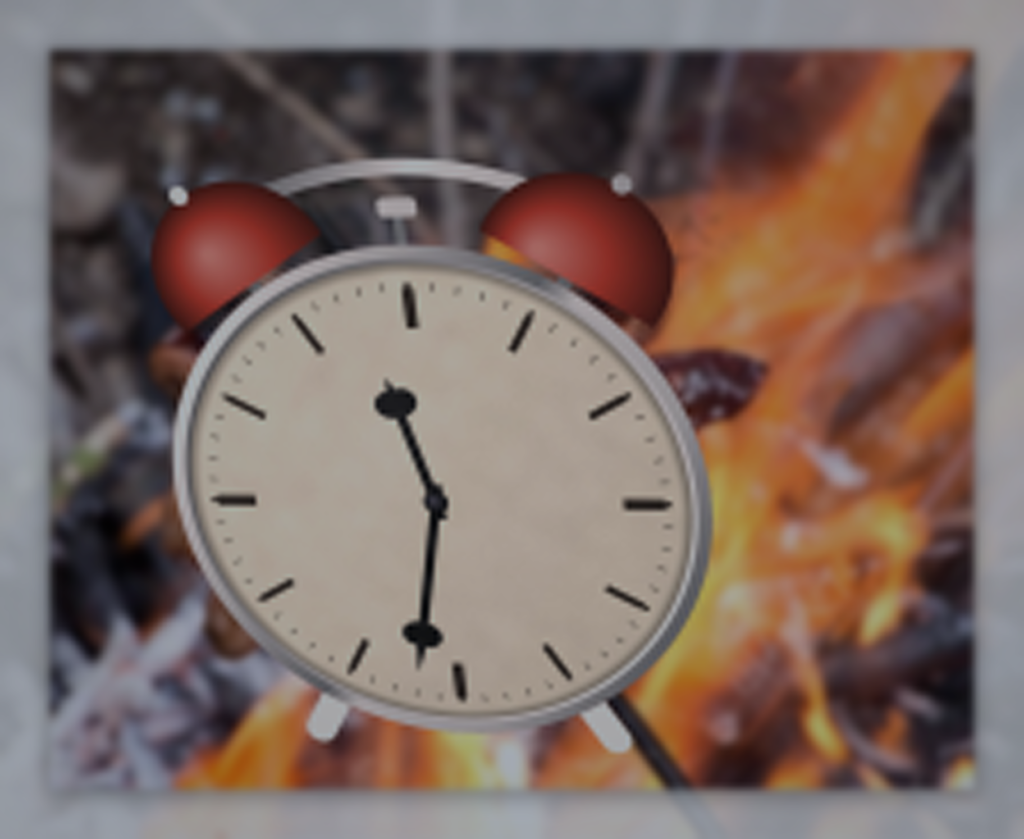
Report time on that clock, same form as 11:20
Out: 11:32
